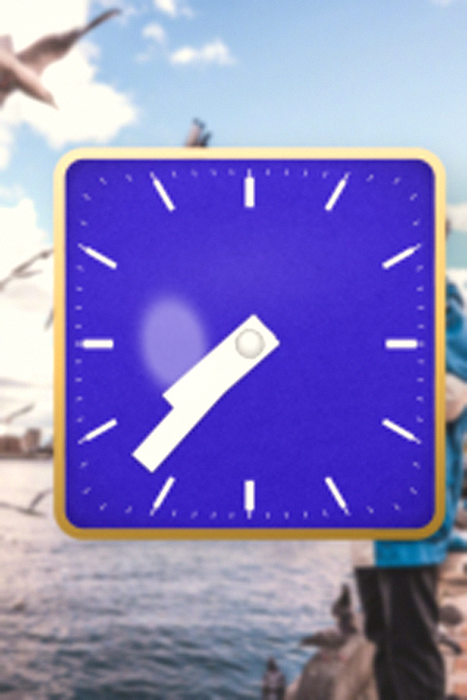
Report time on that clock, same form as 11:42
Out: 7:37
